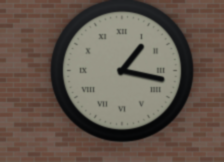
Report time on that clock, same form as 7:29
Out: 1:17
